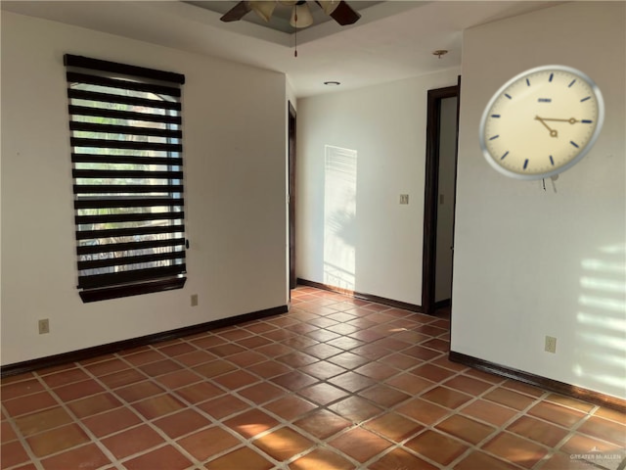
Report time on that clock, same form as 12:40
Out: 4:15
